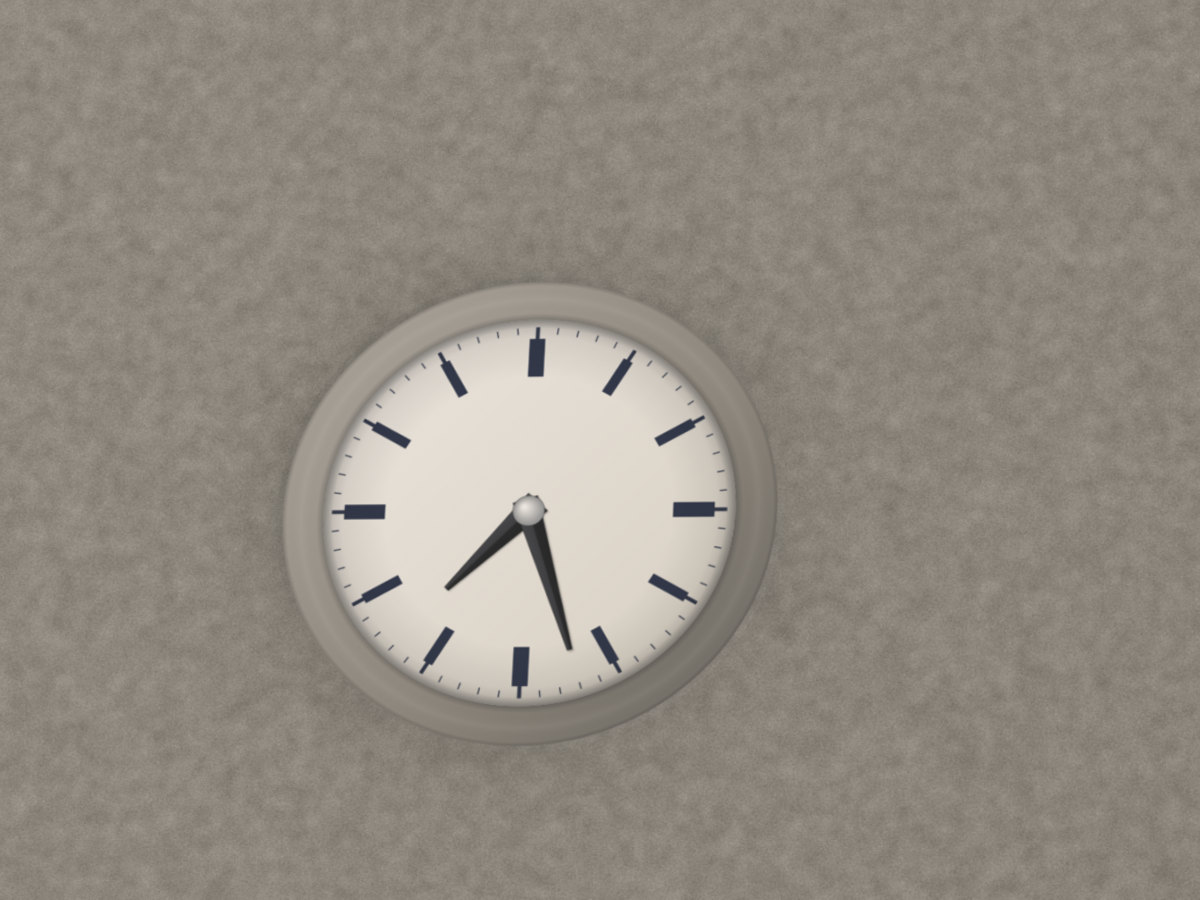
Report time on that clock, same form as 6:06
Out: 7:27
